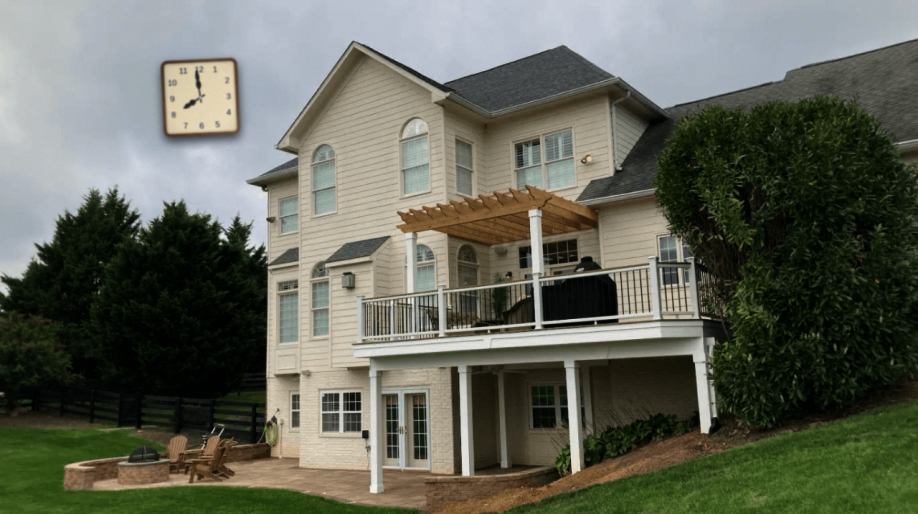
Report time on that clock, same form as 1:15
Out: 7:59
